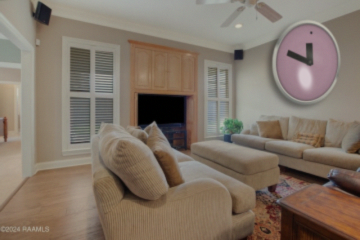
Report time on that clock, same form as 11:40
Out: 11:48
